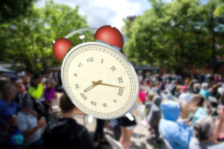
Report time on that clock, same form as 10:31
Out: 8:18
